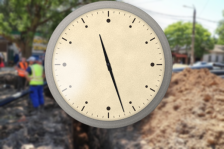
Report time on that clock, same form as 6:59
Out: 11:27
